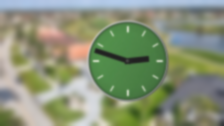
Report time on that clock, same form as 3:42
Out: 2:48
